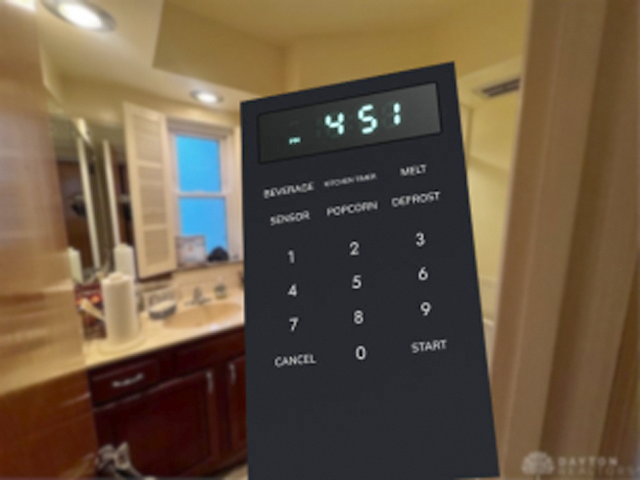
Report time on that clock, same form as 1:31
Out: 4:51
